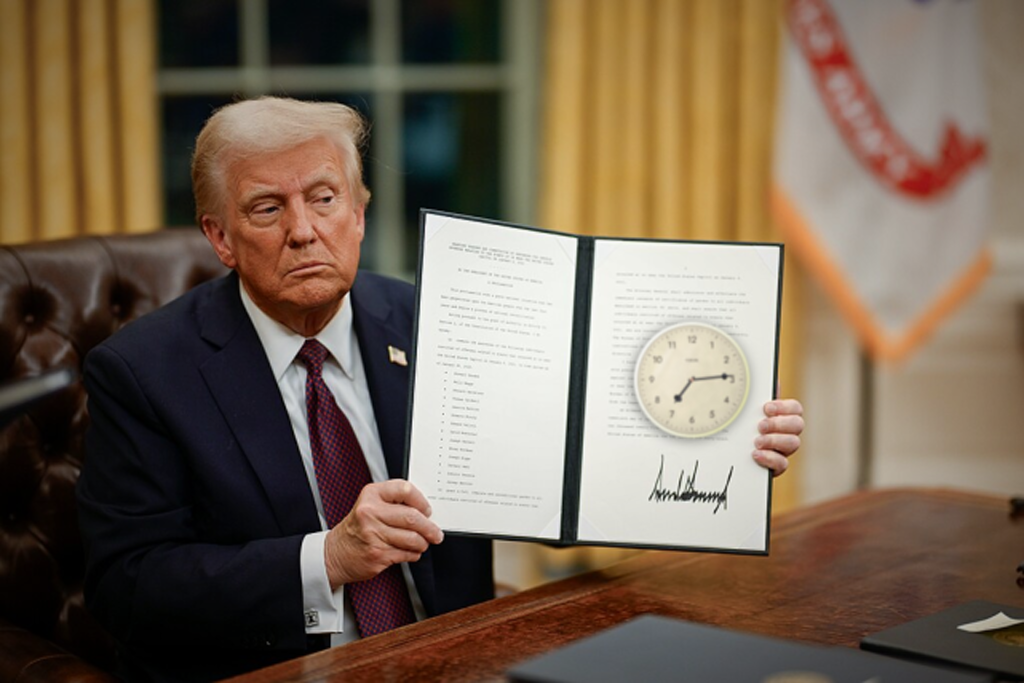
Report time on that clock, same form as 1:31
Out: 7:14
